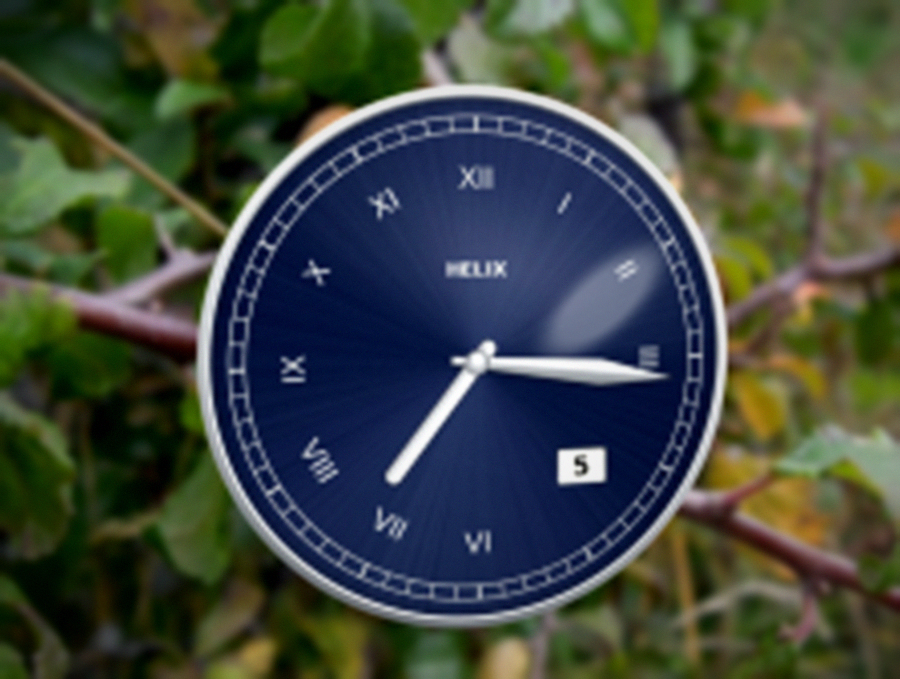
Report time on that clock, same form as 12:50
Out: 7:16
